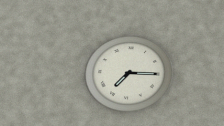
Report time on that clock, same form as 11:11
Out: 7:15
